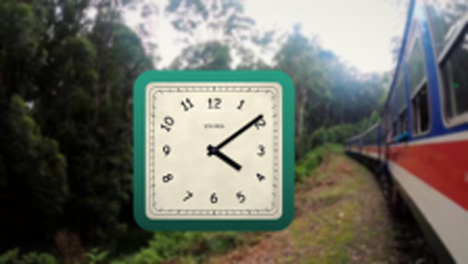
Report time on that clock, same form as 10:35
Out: 4:09
